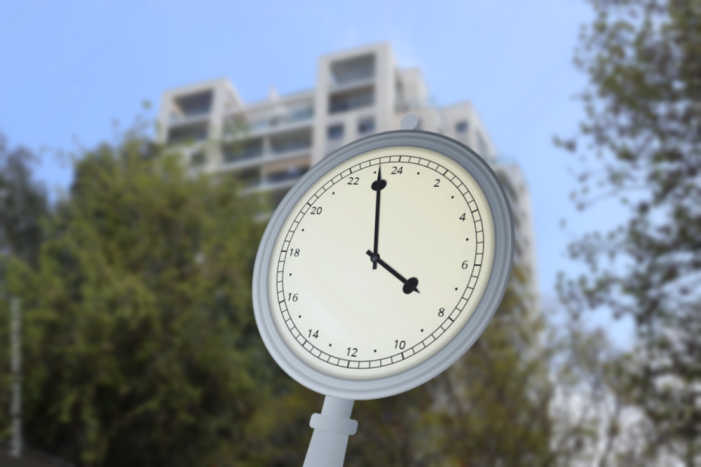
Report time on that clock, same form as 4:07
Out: 7:58
